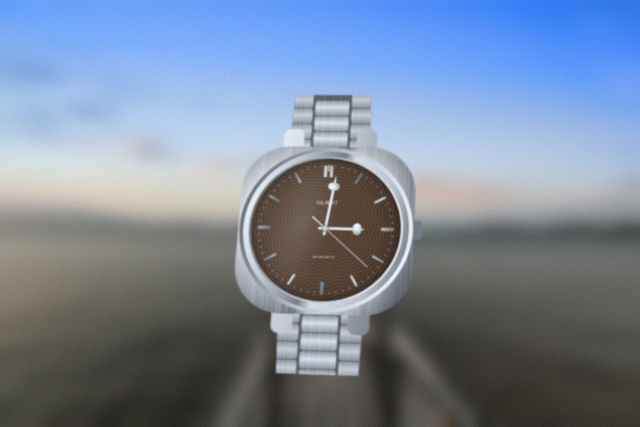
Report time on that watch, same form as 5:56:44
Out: 3:01:22
